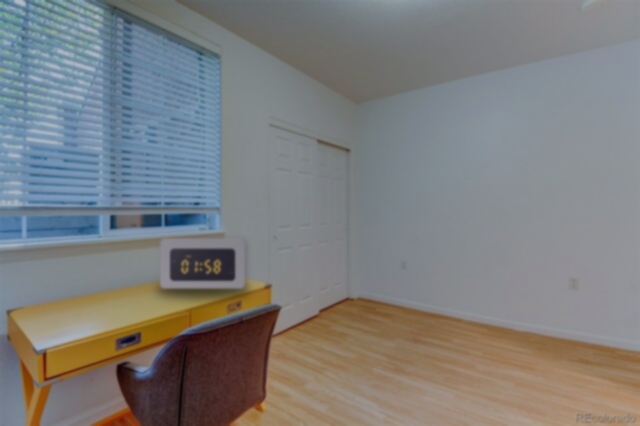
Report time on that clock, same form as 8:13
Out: 1:58
